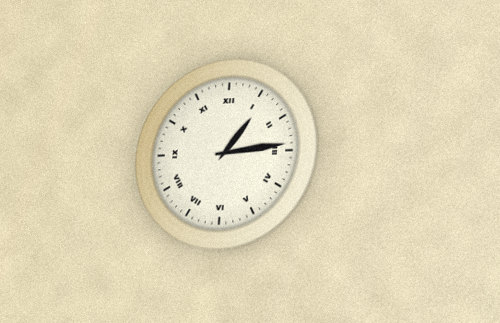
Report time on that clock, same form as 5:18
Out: 1:14
